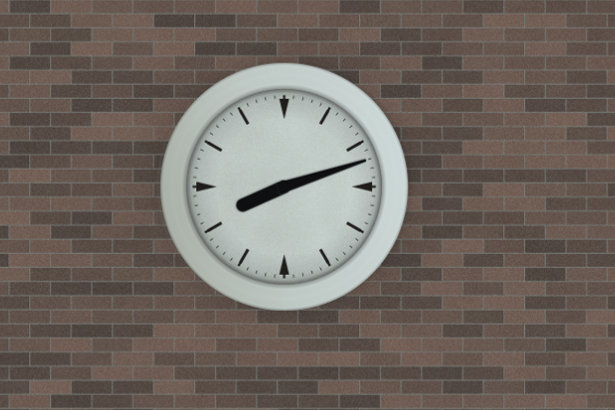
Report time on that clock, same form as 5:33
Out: 8:12
